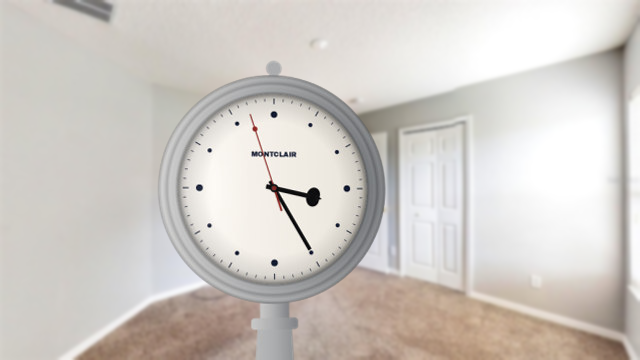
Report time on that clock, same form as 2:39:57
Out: 3:24:57
